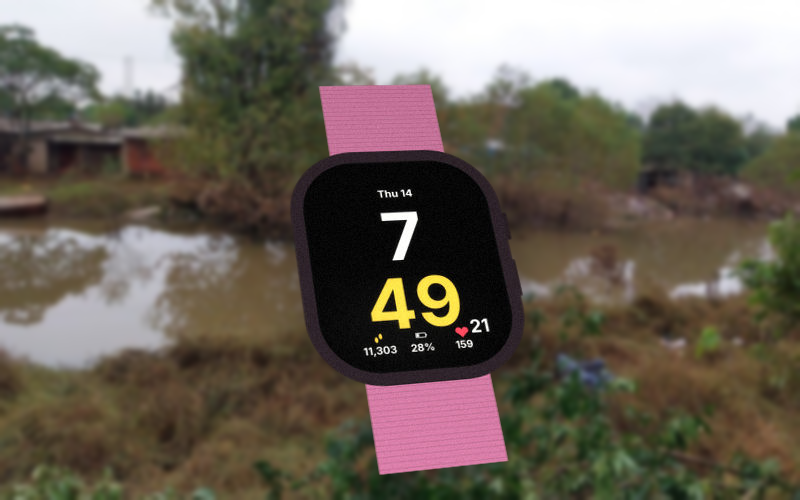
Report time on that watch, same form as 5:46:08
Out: 7:49:21
